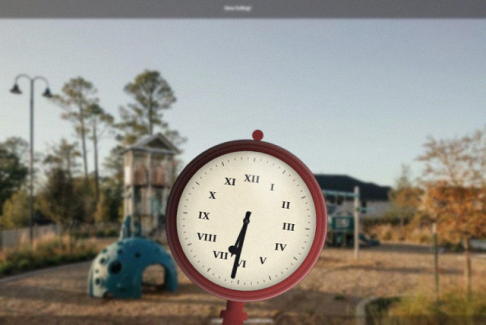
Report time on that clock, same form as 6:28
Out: 6:31
